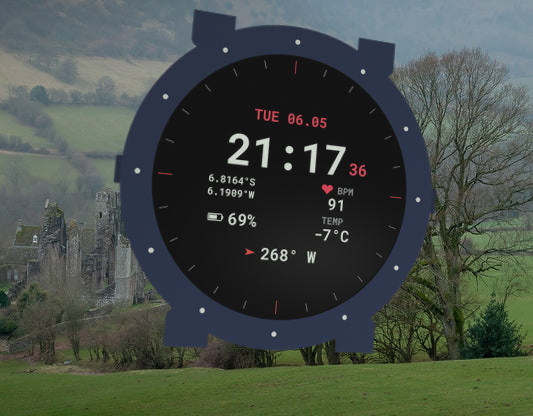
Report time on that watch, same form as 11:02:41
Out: 21:17:36
